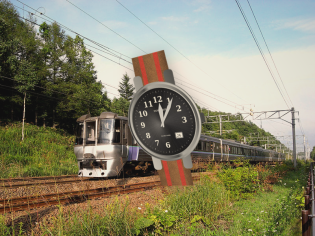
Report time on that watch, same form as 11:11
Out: 12:06
